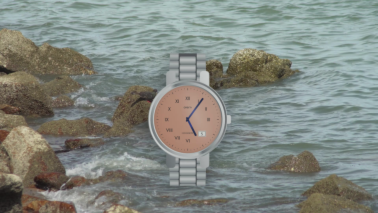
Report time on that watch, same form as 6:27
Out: 5:06
